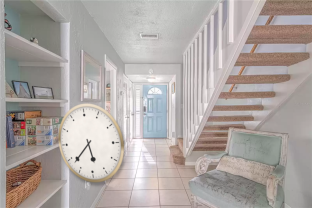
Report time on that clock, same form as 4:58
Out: 5:38
